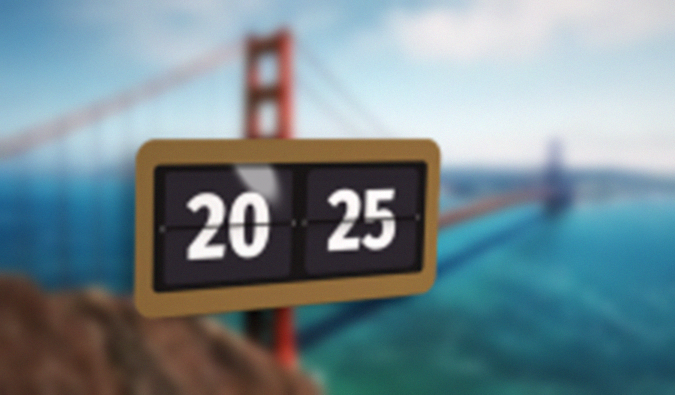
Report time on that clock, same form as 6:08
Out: 20:25
